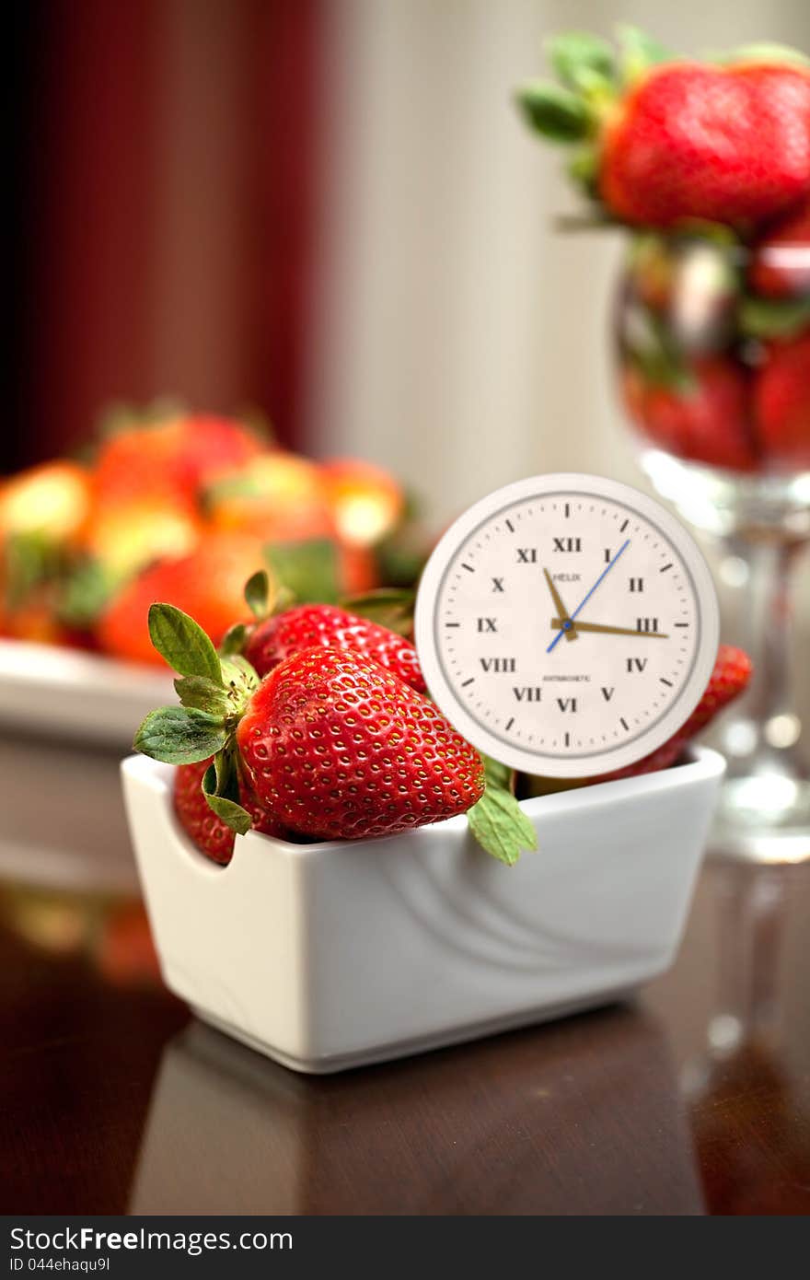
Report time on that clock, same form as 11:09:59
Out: 11:16:06
